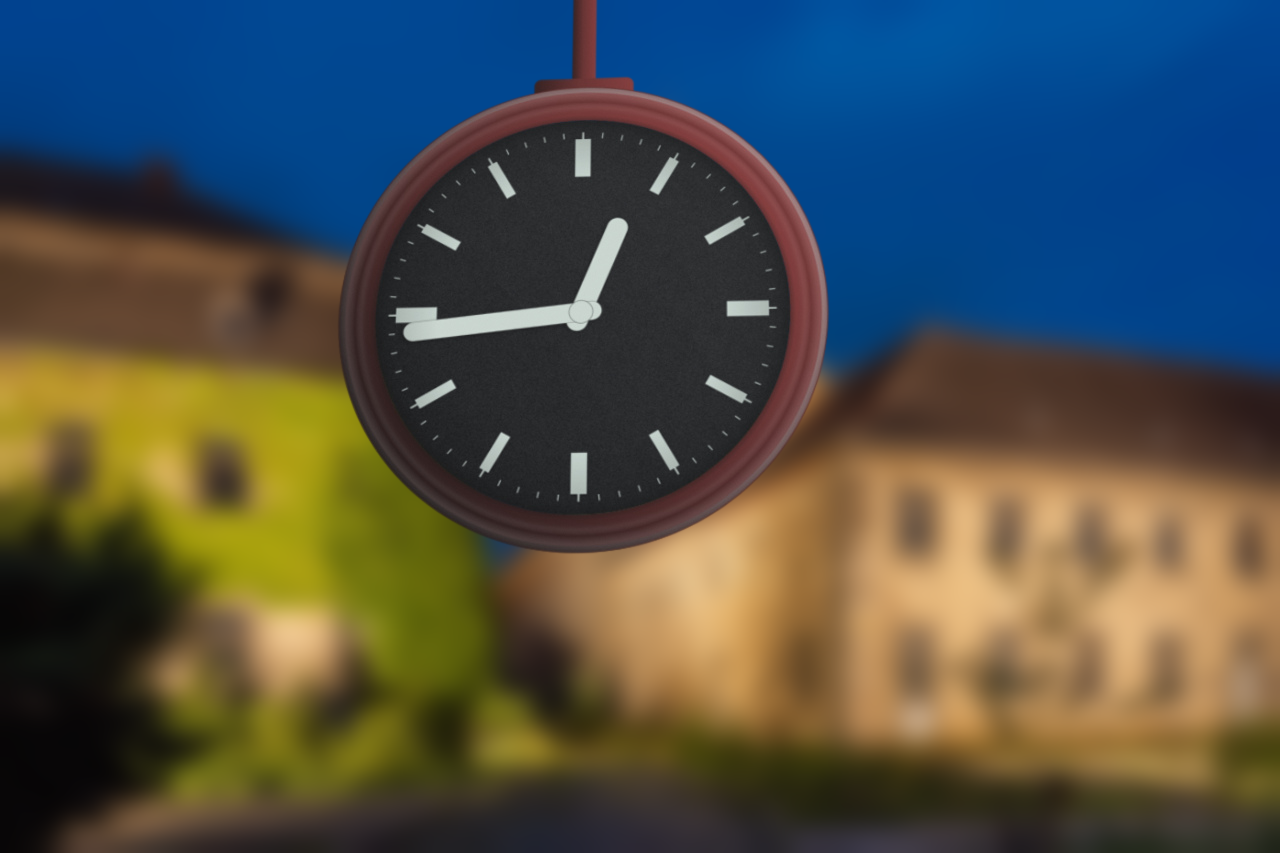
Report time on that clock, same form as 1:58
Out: 12:44
